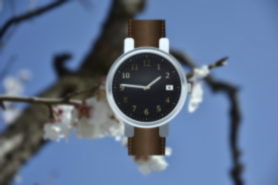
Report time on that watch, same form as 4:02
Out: 1:46
